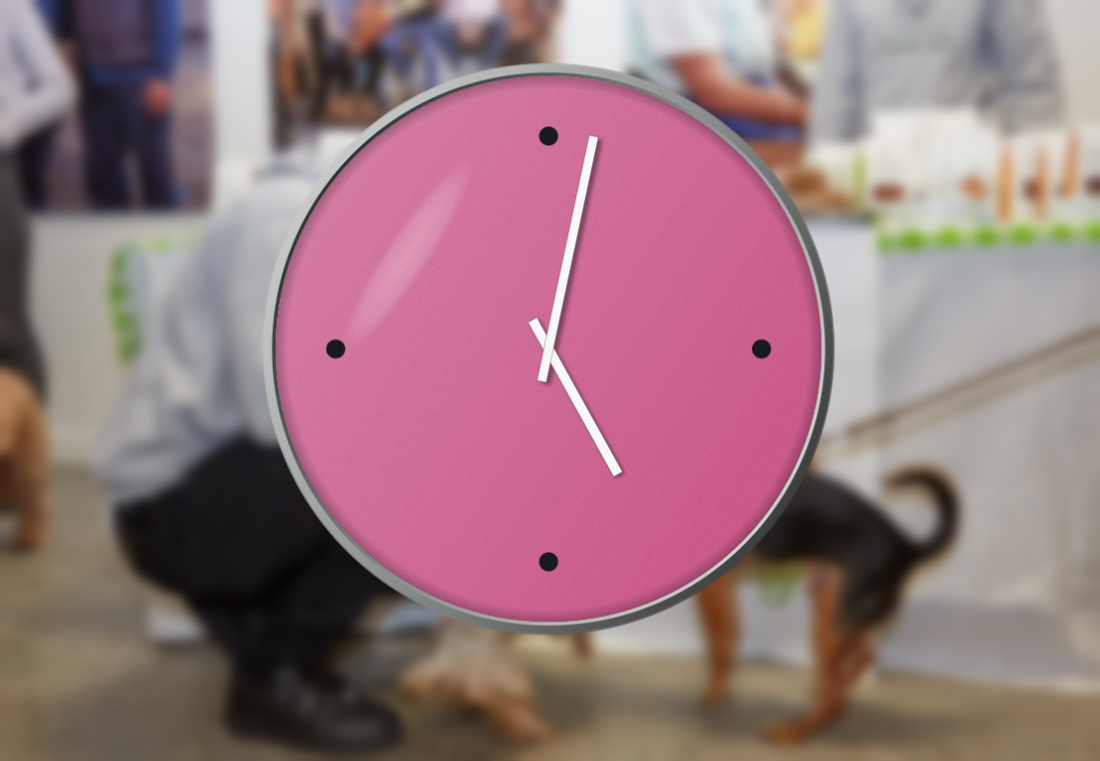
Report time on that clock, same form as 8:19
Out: 5:02
